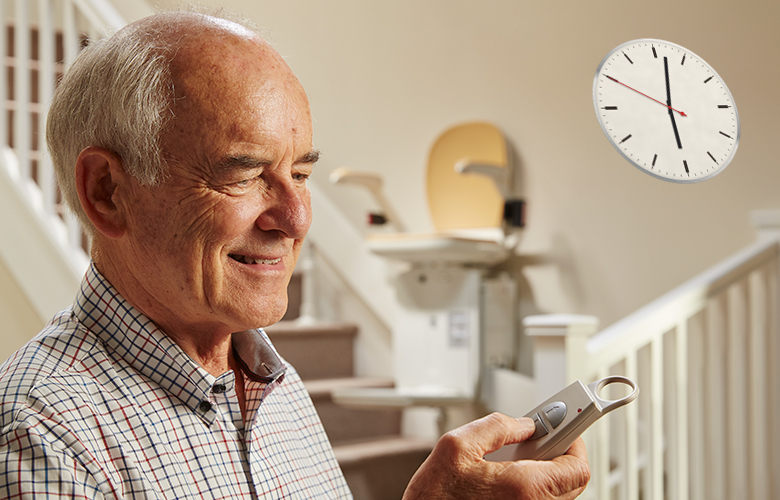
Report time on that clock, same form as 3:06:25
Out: 6:01:50
